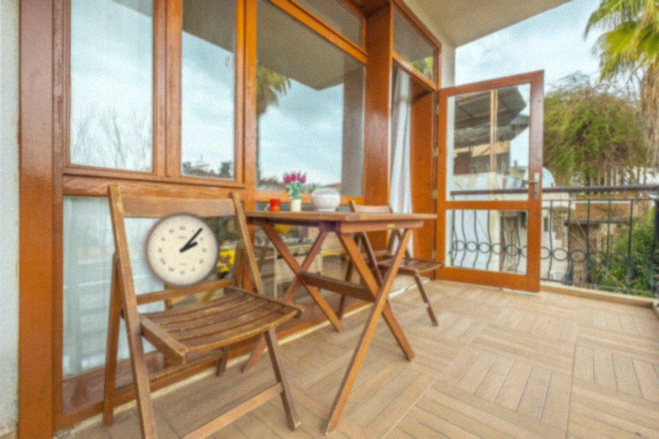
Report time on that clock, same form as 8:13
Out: 2:07
